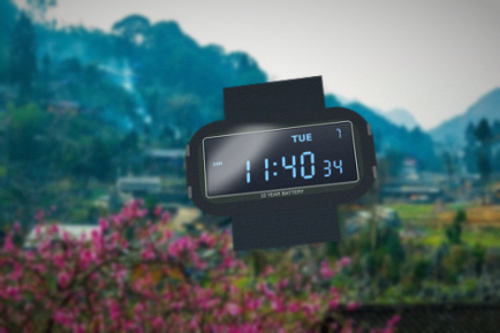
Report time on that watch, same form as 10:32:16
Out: 11:40:34
